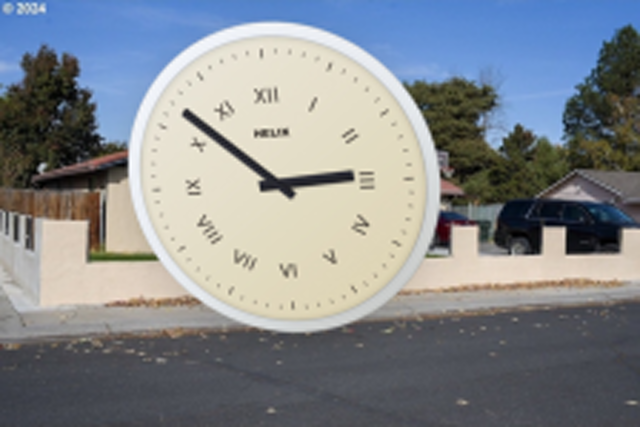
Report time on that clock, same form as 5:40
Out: 2:52
